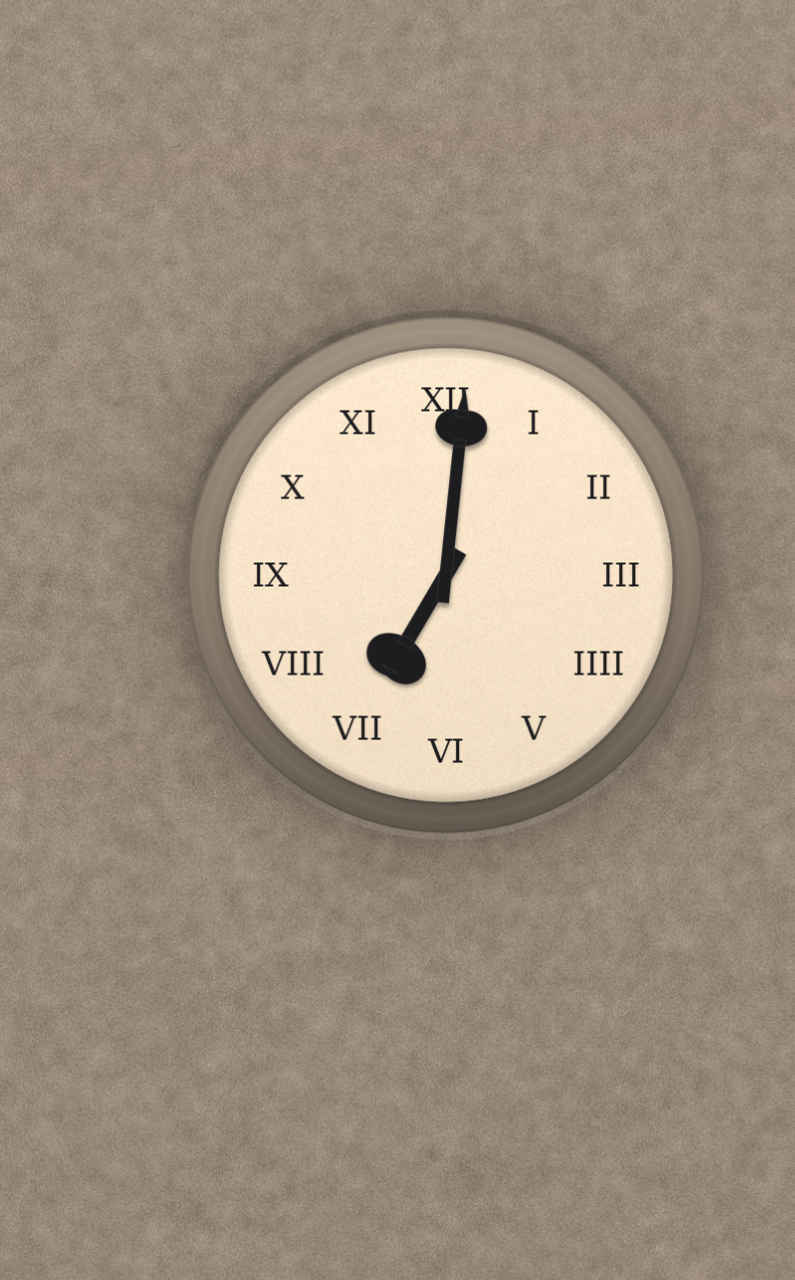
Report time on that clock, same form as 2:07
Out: 7:01
